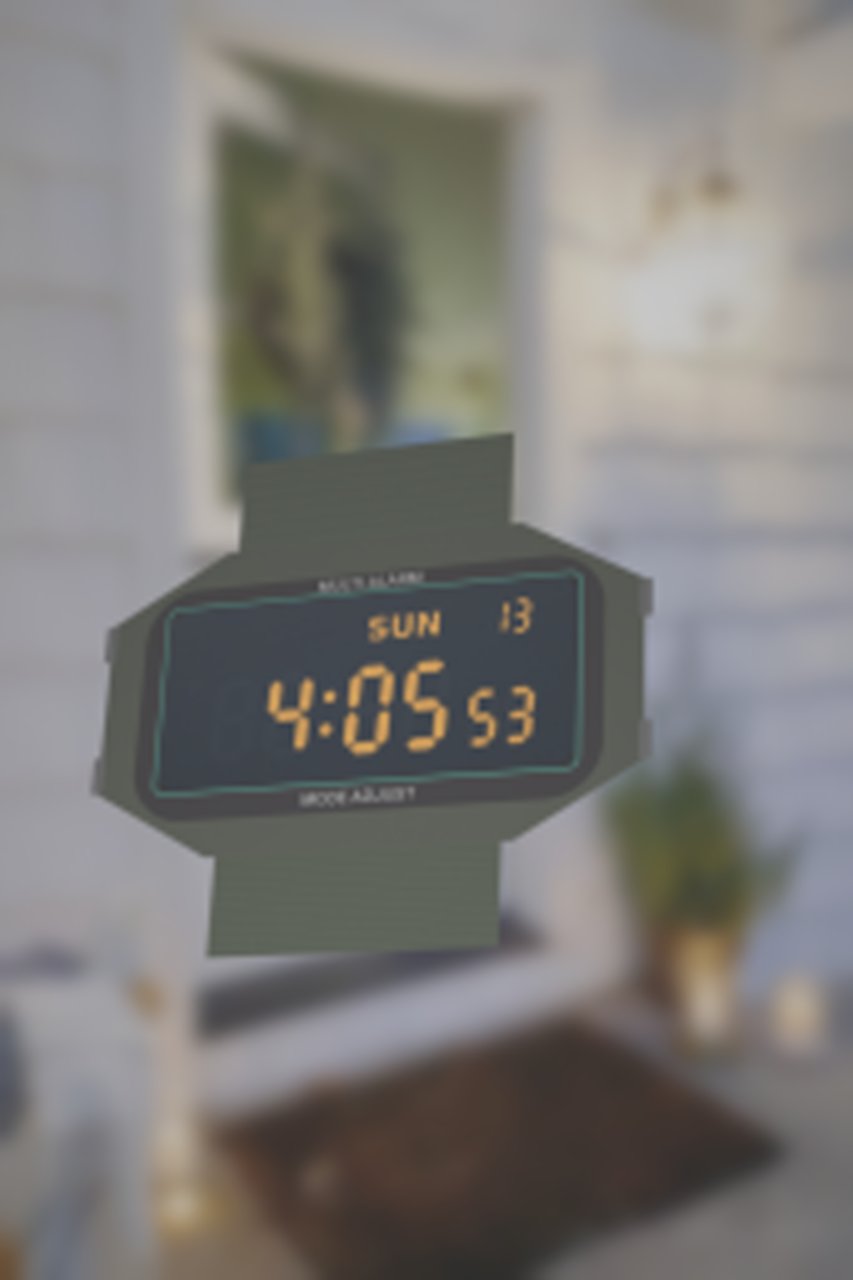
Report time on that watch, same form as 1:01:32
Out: 4:05:53
